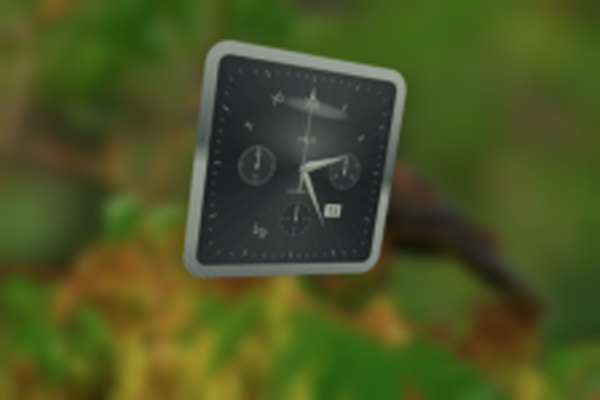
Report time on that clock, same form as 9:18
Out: 2:25
